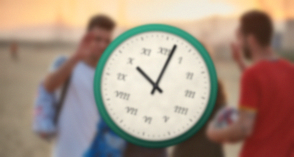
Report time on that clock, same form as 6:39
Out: 10:02
